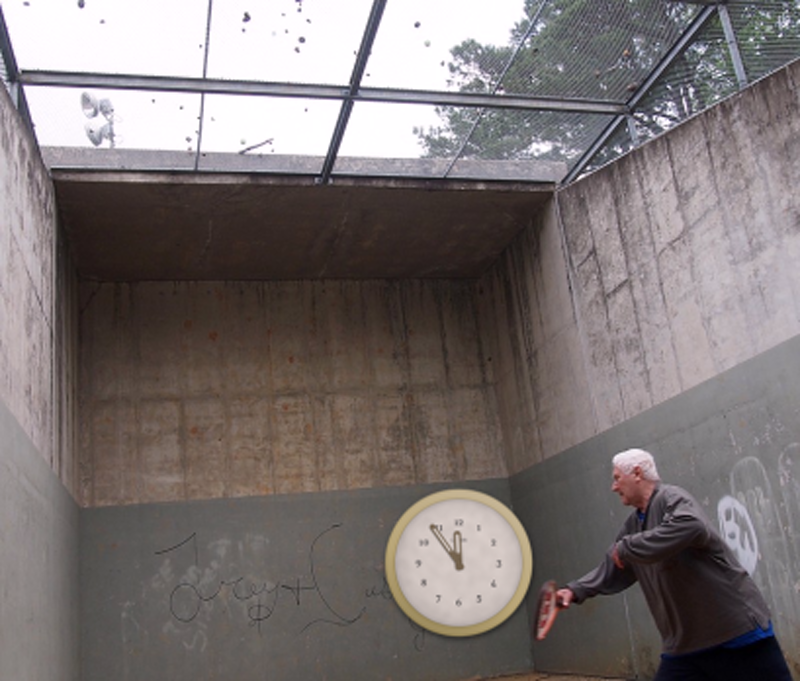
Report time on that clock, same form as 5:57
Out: 11:54
